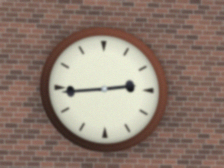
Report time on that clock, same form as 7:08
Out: 2:44
